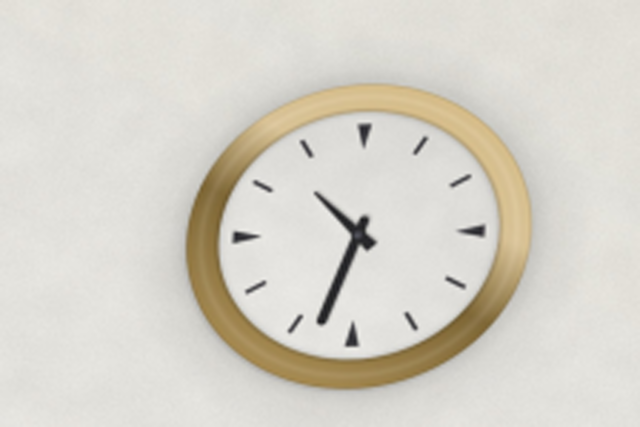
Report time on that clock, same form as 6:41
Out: 10:33
